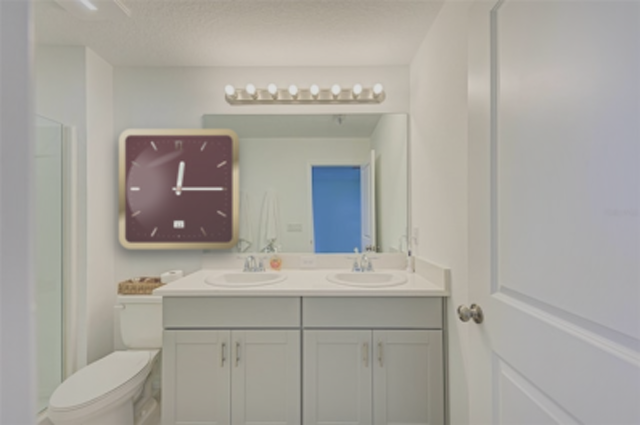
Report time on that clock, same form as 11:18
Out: 12:15
